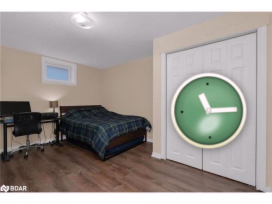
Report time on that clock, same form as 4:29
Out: 11:15
